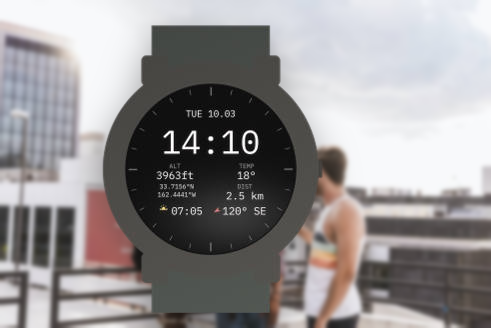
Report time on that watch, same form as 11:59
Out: 14:10
